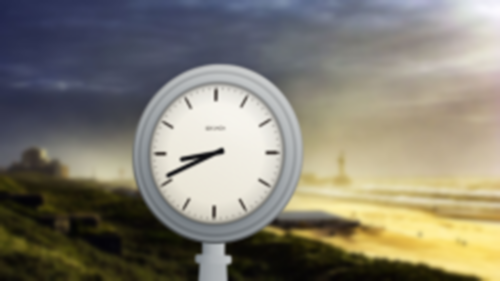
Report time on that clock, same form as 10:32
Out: 8:41
